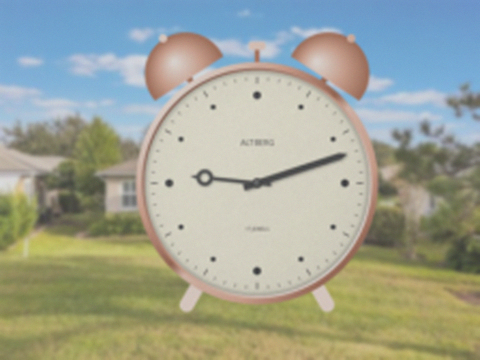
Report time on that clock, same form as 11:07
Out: 9:12
